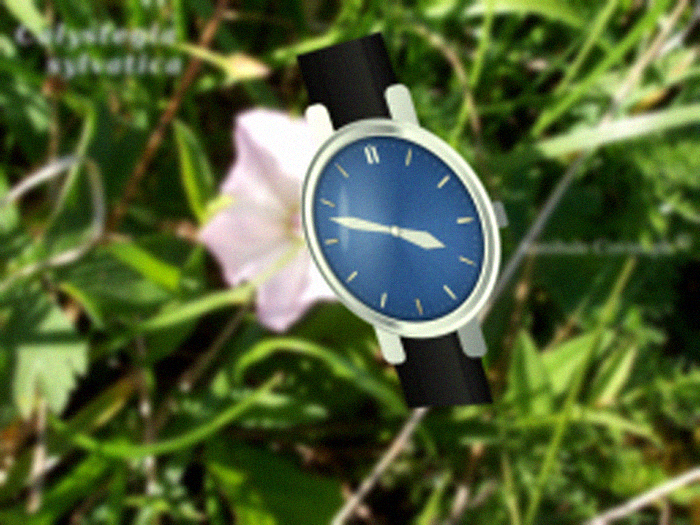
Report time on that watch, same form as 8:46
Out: 3:48
